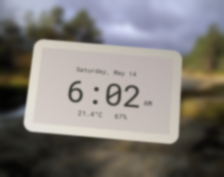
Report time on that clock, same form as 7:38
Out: 6:02
